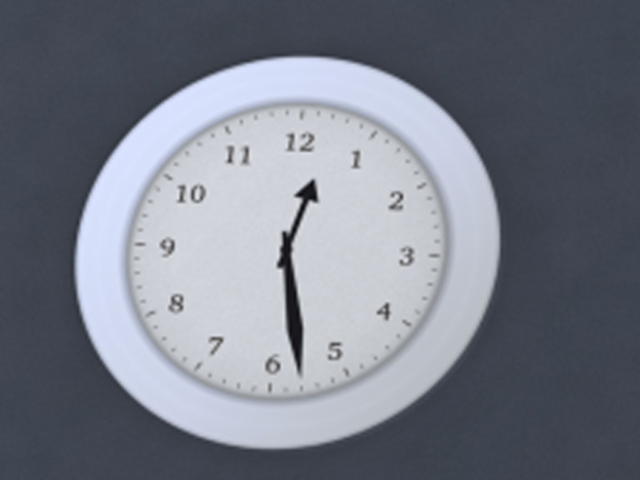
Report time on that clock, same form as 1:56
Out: 12:28
